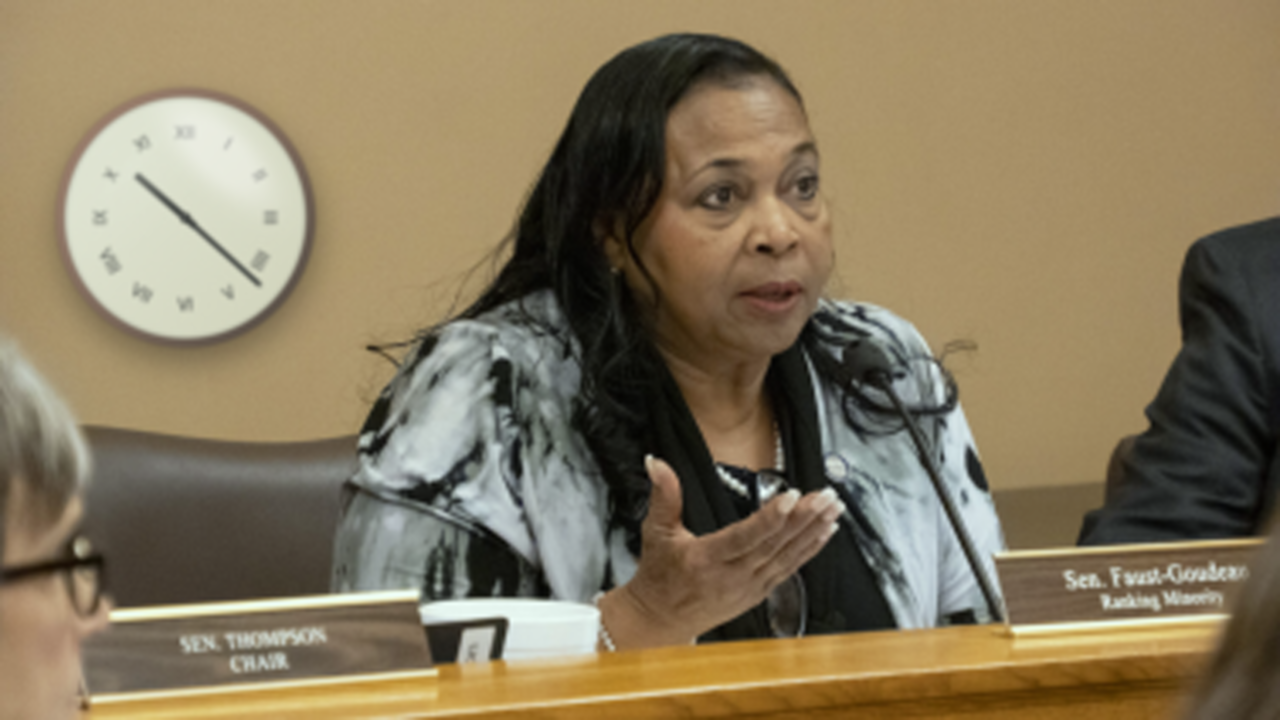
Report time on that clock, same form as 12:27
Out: 10:22
